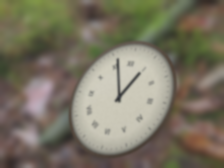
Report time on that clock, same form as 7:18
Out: 12:56
